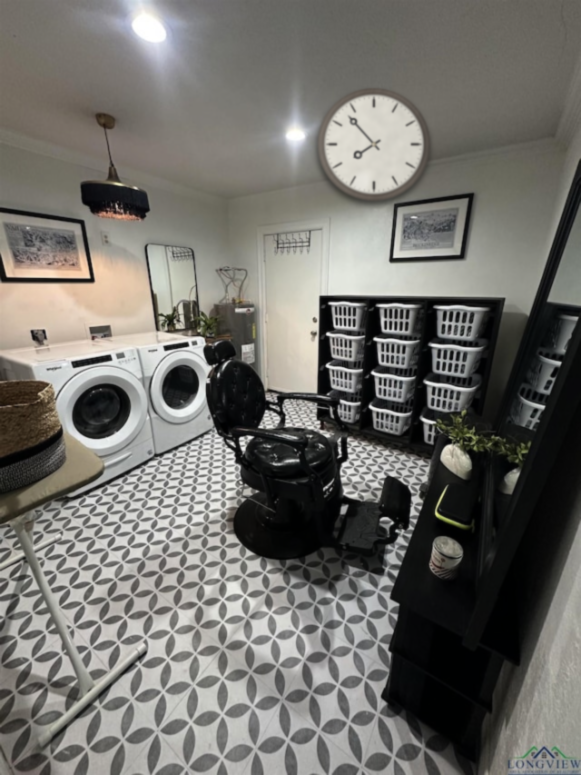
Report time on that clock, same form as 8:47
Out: 7:53
